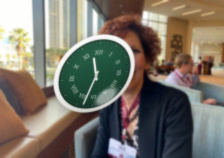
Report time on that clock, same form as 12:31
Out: 11:33
